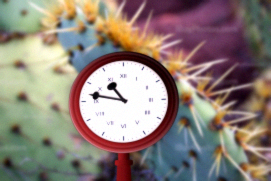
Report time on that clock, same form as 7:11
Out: 10:47
